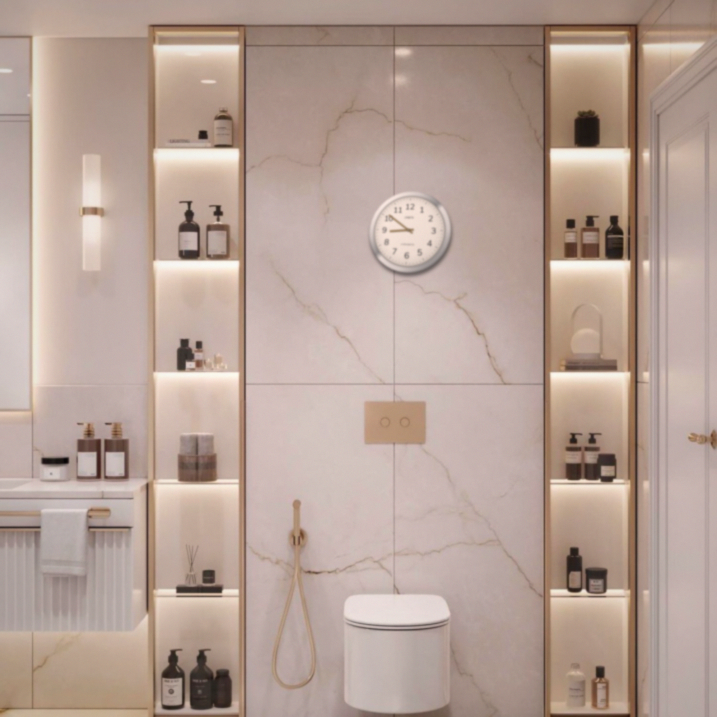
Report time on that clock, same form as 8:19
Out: 8:51
